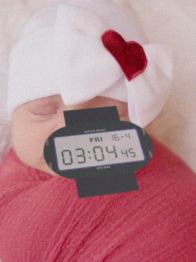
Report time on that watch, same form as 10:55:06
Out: 3:04:45
